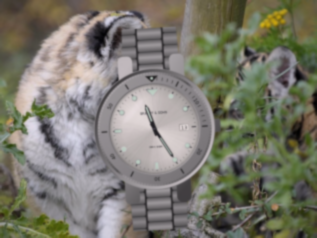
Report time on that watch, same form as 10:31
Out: 11:25
